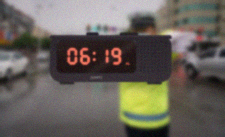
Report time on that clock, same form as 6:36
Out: 6:19
